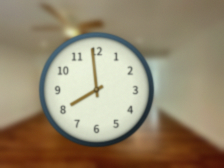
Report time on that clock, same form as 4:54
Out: 7:59
